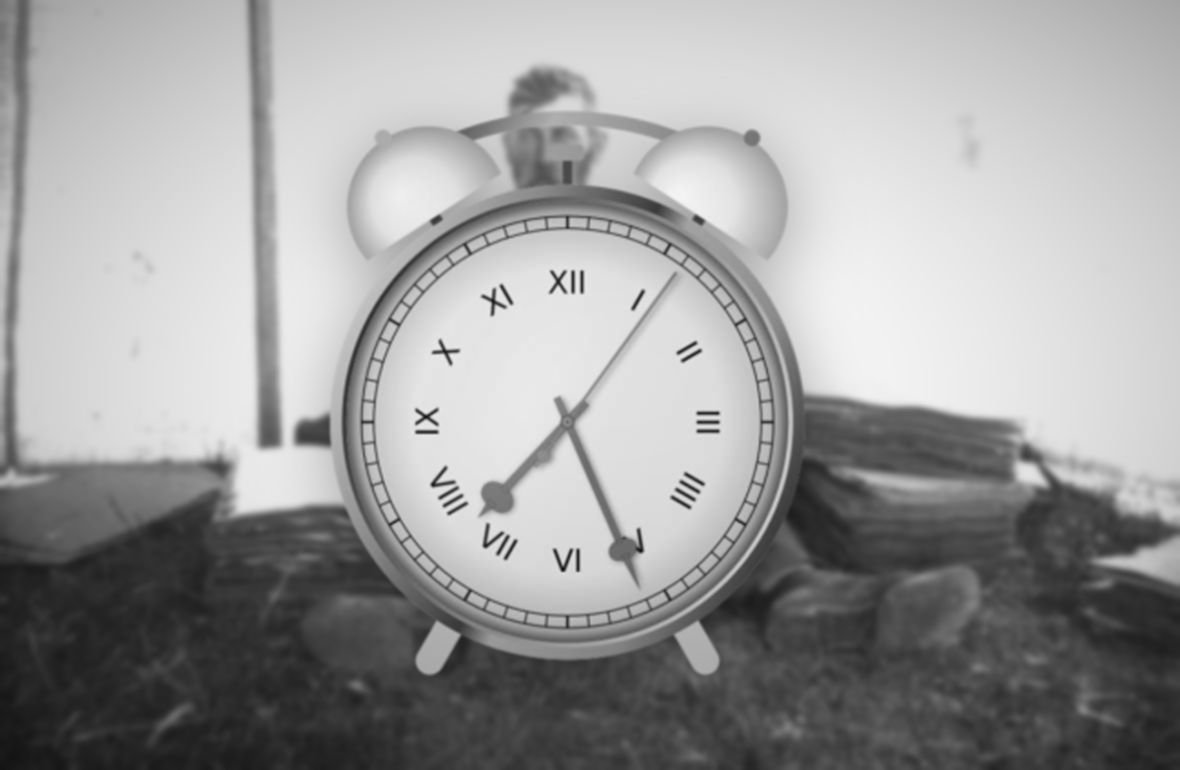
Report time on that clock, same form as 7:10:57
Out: 7:26:06
